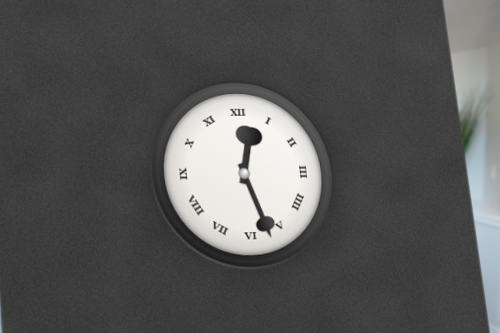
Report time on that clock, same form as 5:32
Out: 12:27
